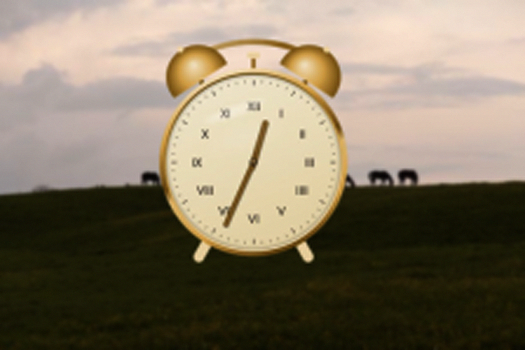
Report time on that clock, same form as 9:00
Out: 12:34
